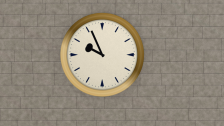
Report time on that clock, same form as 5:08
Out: 9:56
